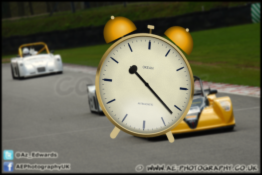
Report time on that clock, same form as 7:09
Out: 10:22
